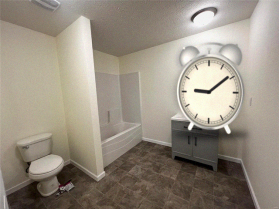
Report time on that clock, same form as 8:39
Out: 9:09
